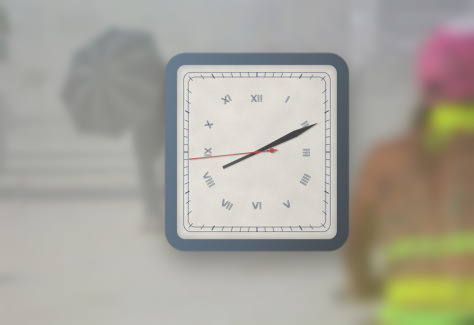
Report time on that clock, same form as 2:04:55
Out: 8:10:44
